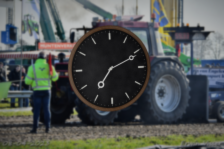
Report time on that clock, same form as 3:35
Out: 7:11
